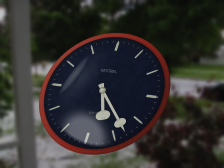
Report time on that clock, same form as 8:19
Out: 5:23
